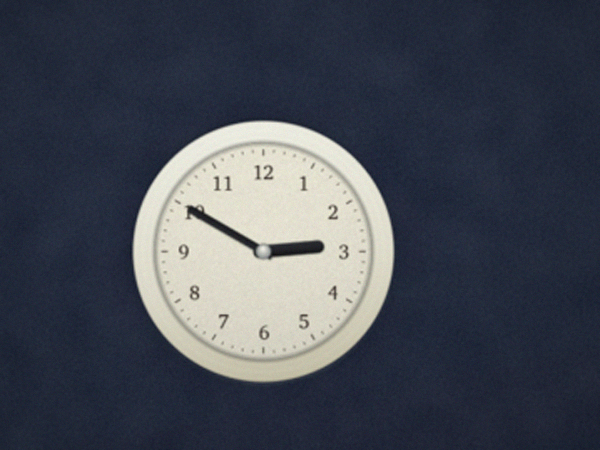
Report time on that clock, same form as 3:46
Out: 2:50
